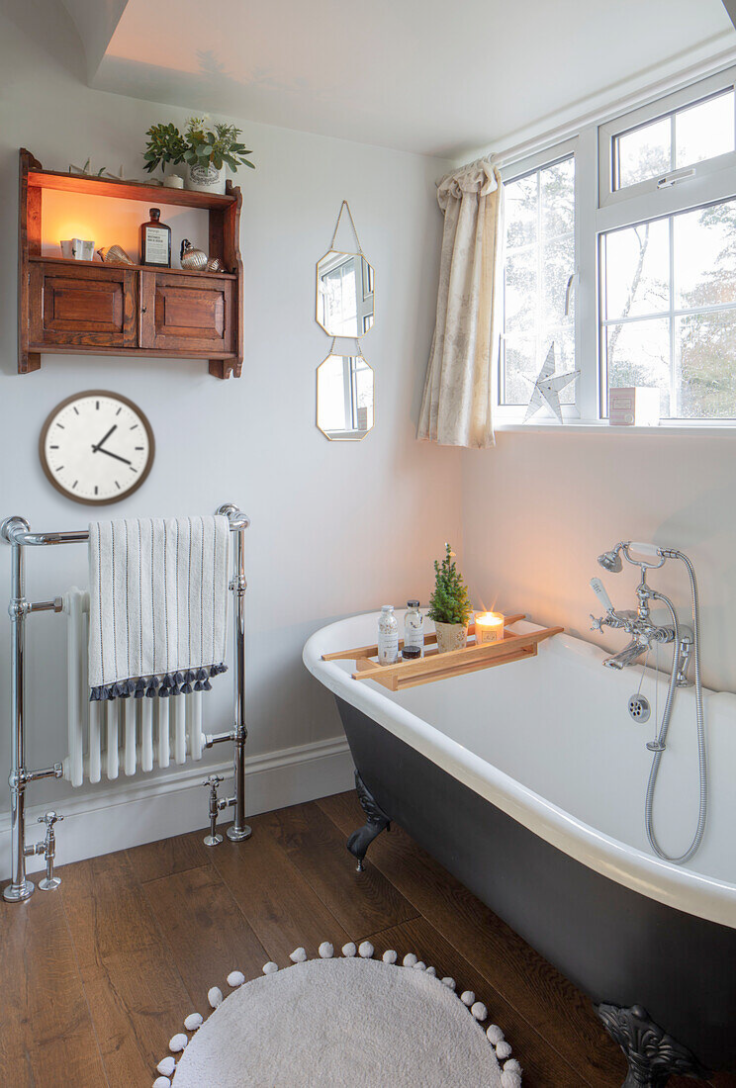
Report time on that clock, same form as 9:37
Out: 1:19
